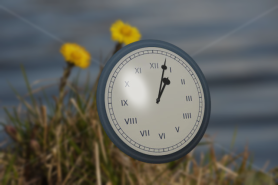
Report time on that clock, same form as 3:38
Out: 1:03
